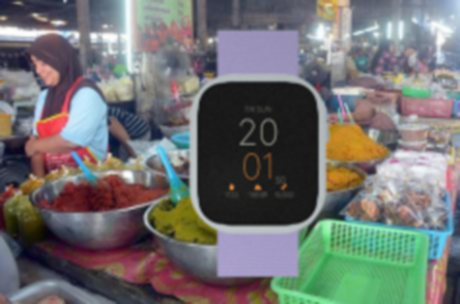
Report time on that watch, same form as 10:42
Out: 20:01
